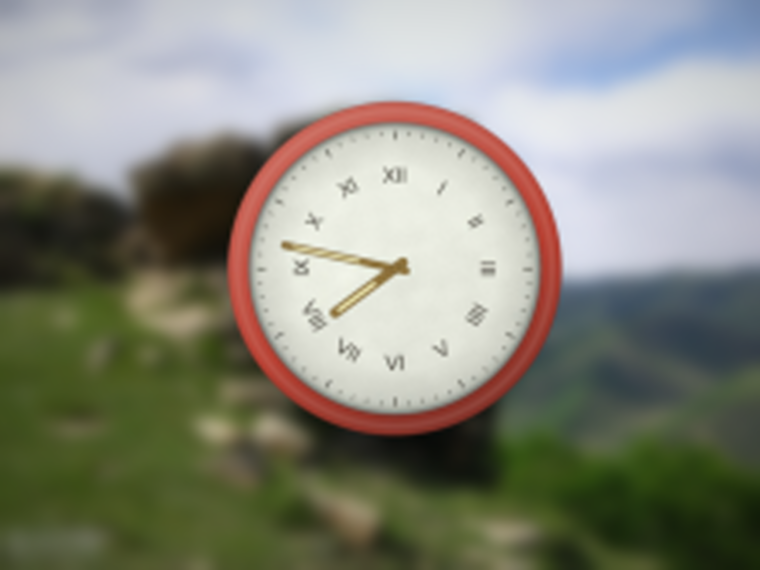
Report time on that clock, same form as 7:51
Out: 7:47
